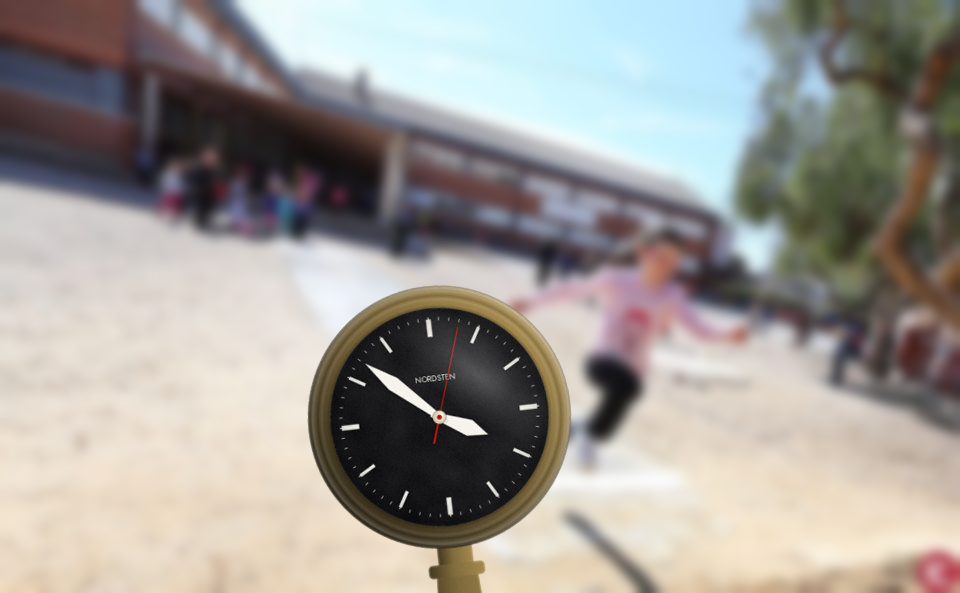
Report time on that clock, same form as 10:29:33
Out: 3:52:03
